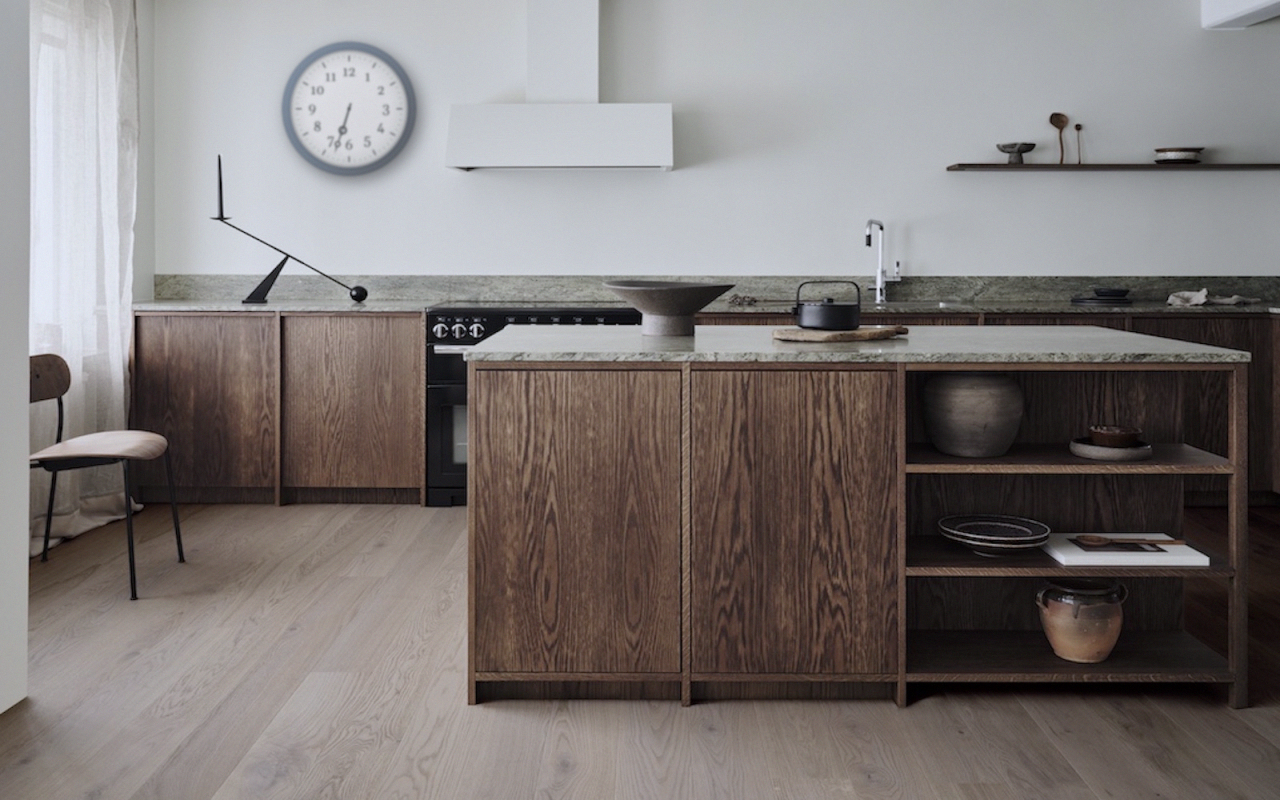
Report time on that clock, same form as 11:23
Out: 6:33
